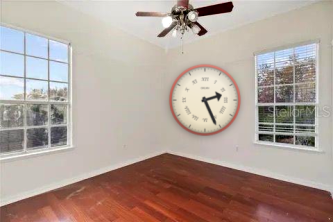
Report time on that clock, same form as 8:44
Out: 2:26
